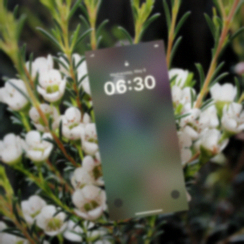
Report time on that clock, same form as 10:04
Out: 6:30
